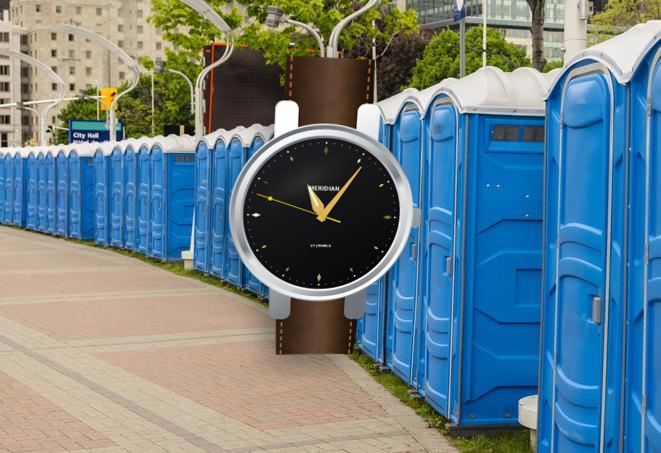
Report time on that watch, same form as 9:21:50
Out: 11:05:48
